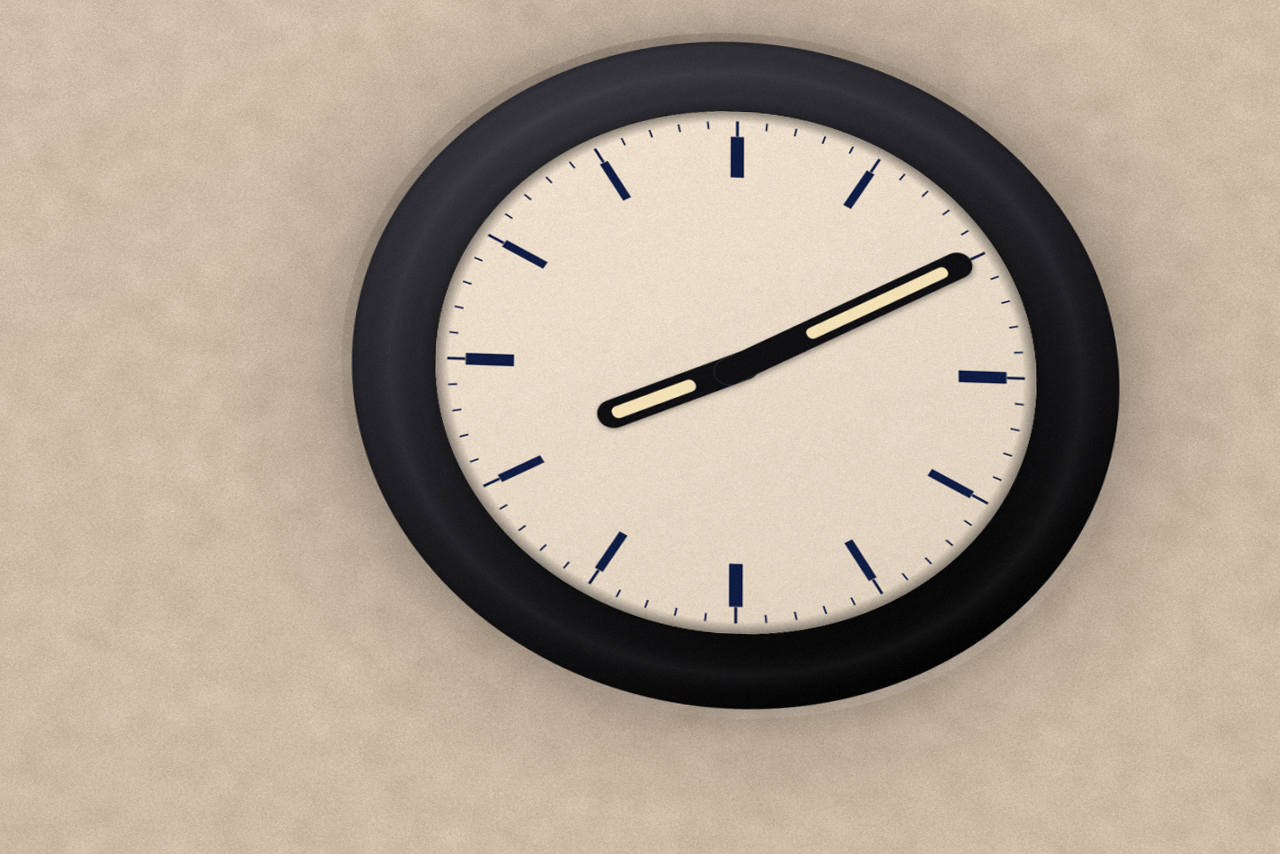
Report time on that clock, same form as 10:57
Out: 8:10
